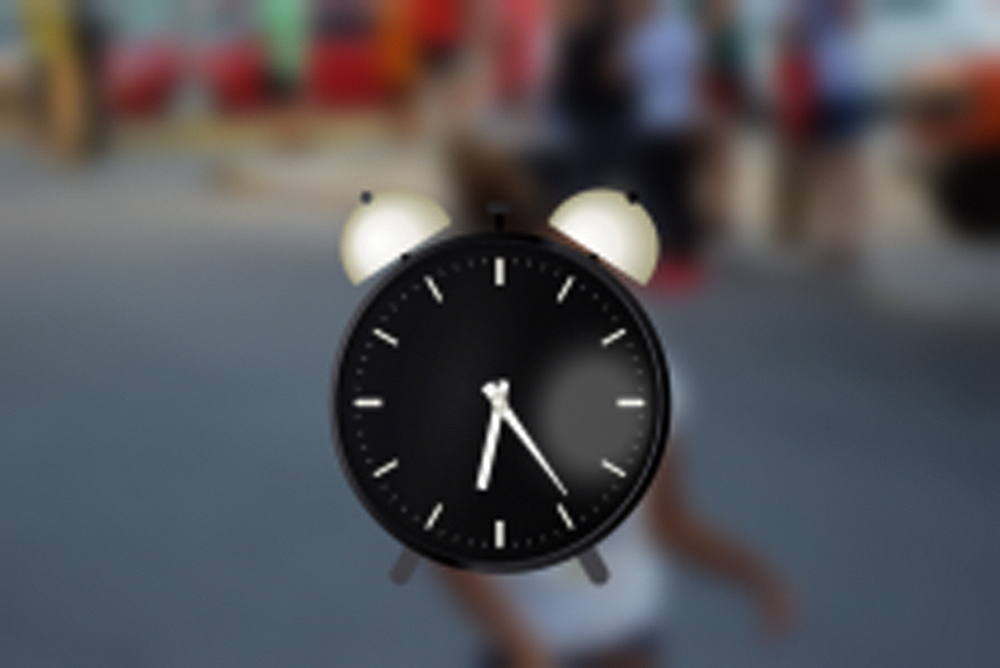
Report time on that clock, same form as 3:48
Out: 6:24
